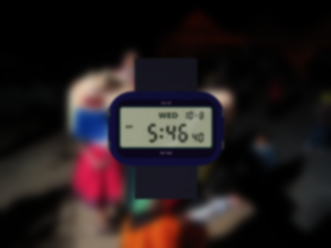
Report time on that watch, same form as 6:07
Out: 5:46
